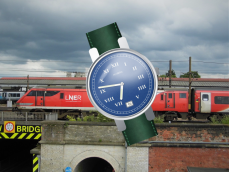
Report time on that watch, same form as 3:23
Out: 6:47
